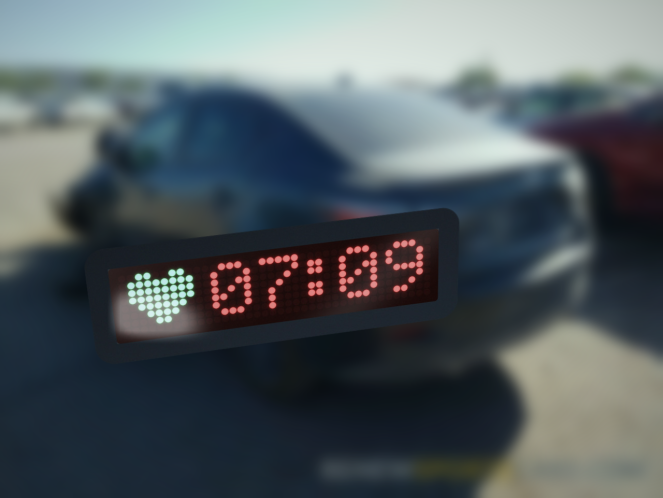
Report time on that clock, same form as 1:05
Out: 7:09
